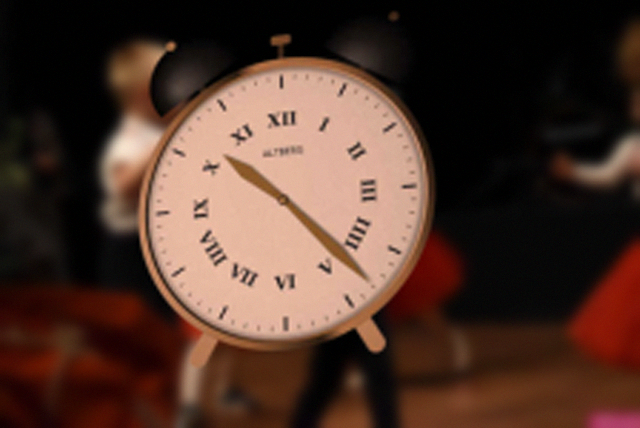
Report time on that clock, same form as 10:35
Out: 10:23
